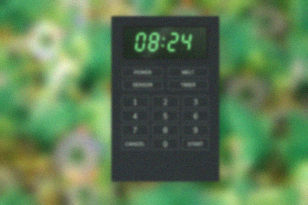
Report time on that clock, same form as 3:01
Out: 8:24
